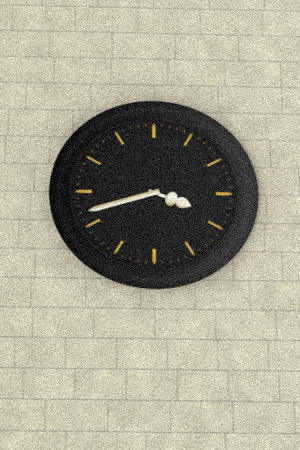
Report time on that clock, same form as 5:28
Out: 3:42
